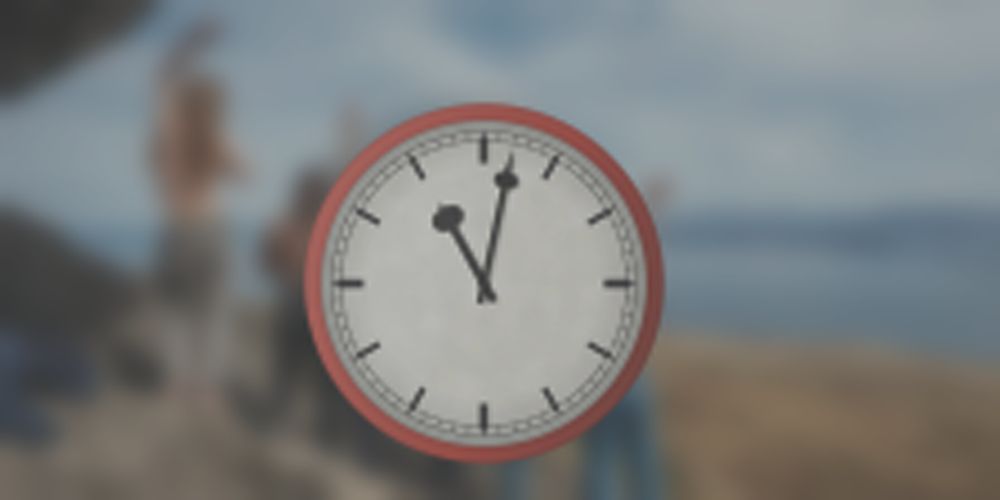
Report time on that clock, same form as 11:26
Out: 11:02
